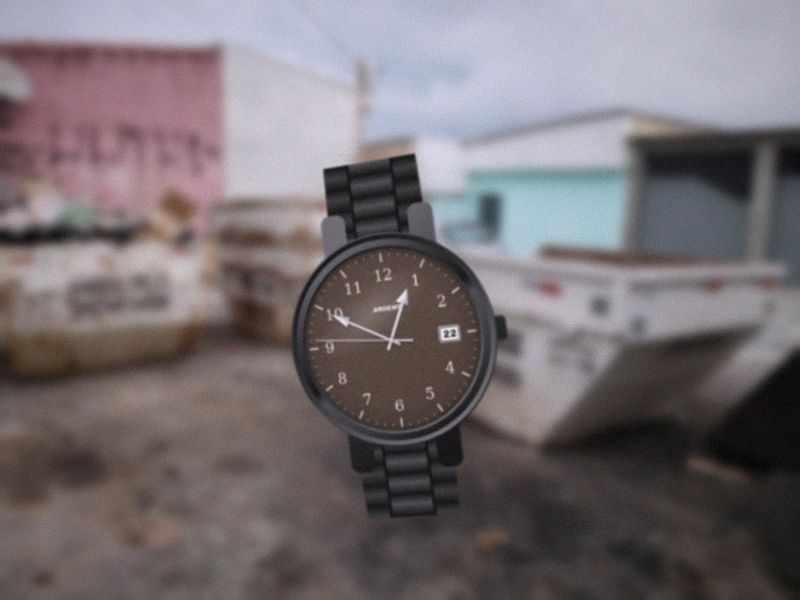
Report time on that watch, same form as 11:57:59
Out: 12:49:46
